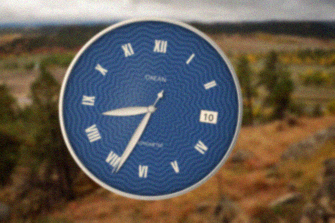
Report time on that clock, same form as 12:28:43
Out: 8:33:34
